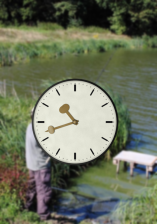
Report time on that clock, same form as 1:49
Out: 10:42
